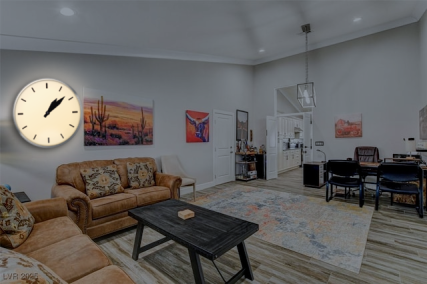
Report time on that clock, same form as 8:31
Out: 1:08
